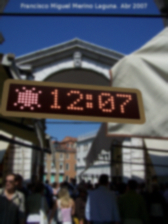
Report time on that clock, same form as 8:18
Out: 12:07
